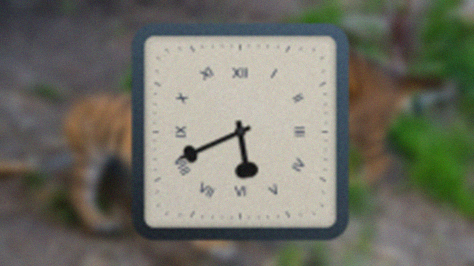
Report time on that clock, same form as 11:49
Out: 5:41
